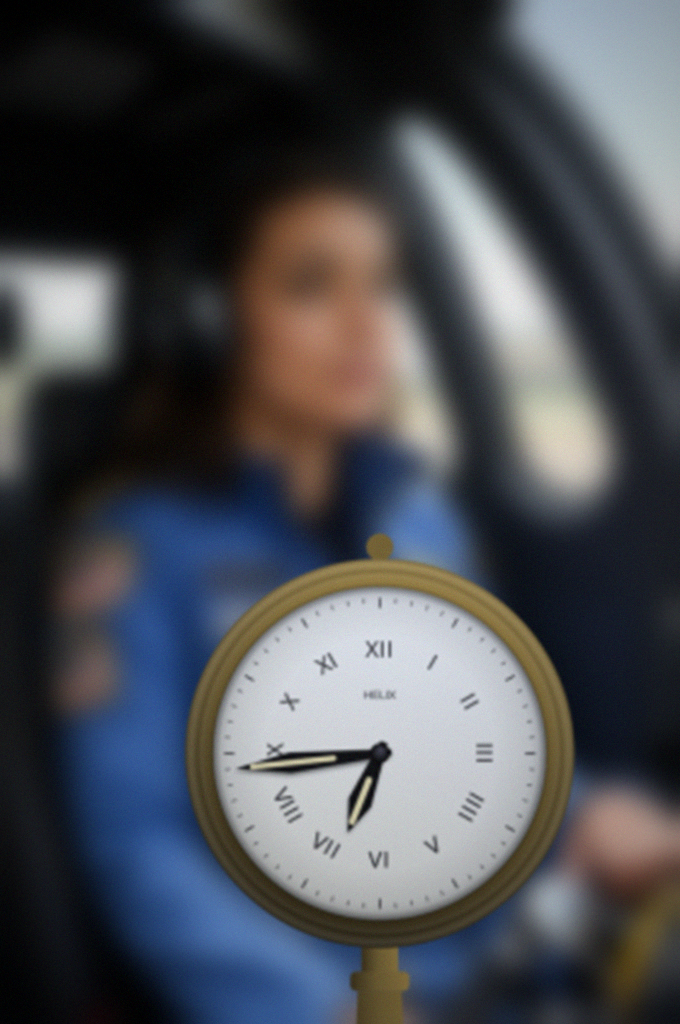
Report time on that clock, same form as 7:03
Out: 6:44
